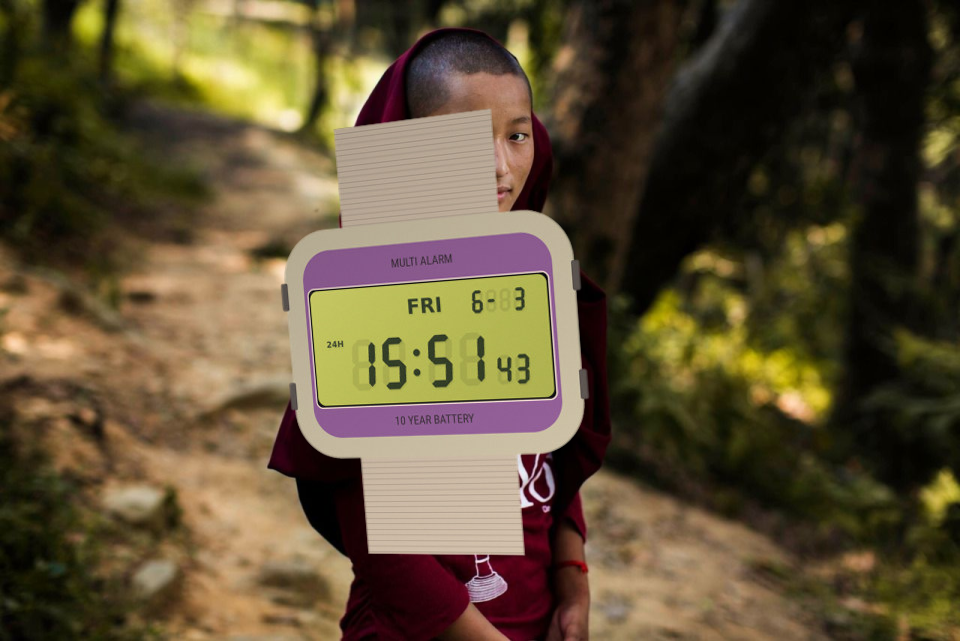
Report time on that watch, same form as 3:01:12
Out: 15:51:43
